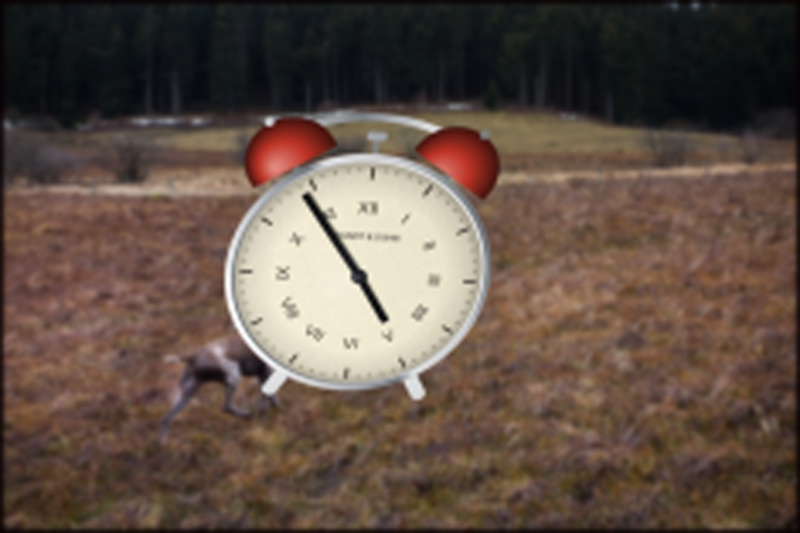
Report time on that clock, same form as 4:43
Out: 4:54
